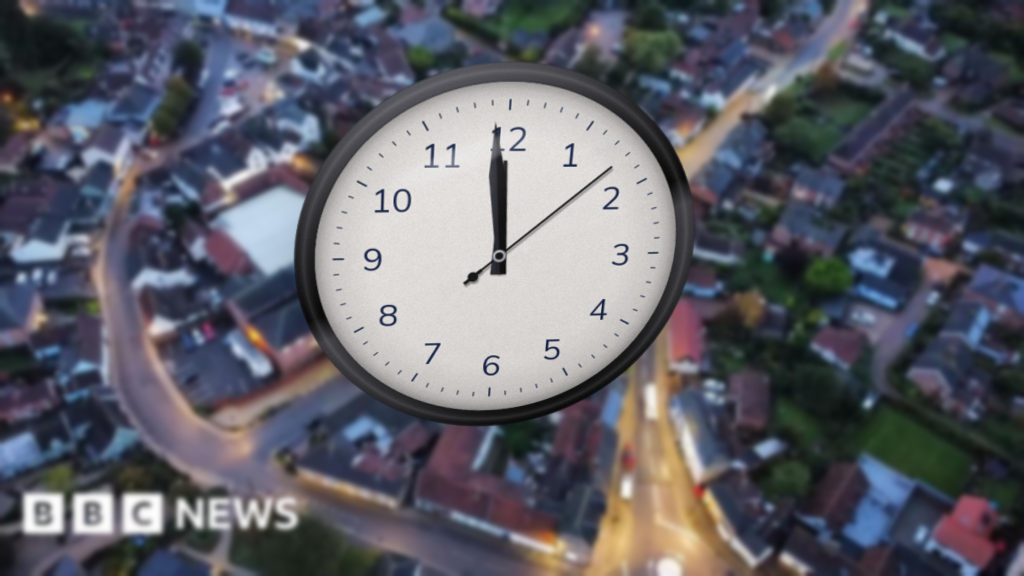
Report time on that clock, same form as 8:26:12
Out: 11:59:08
